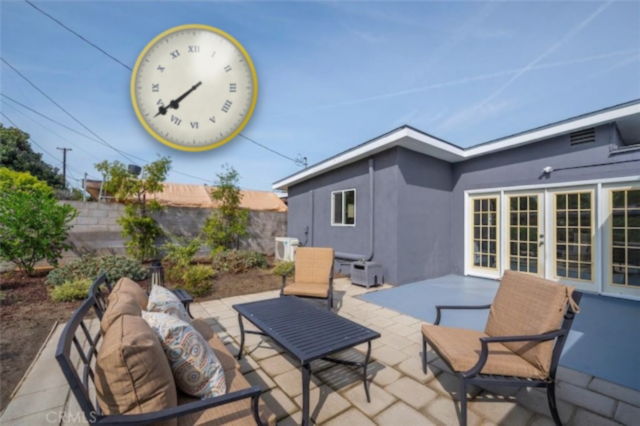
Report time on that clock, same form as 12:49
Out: 7:39
